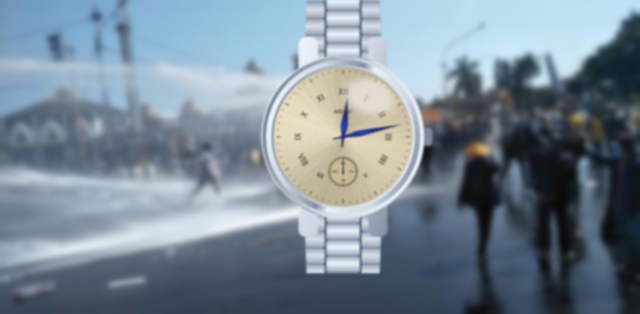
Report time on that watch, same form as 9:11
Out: 12:13
